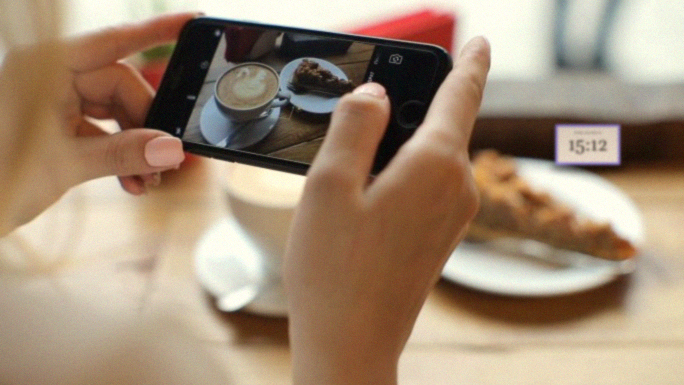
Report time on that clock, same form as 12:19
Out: 15:12
